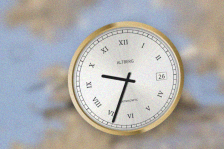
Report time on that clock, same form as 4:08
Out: 9:34
